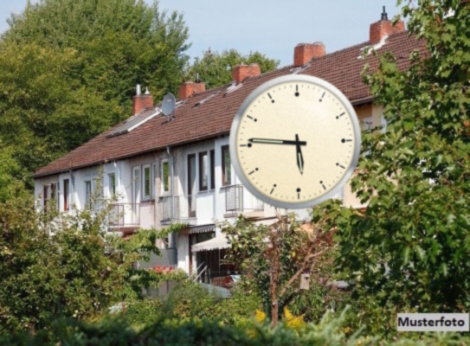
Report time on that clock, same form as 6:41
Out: 5:46
